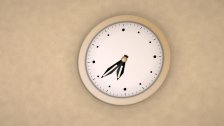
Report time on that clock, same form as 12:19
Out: 6:39
